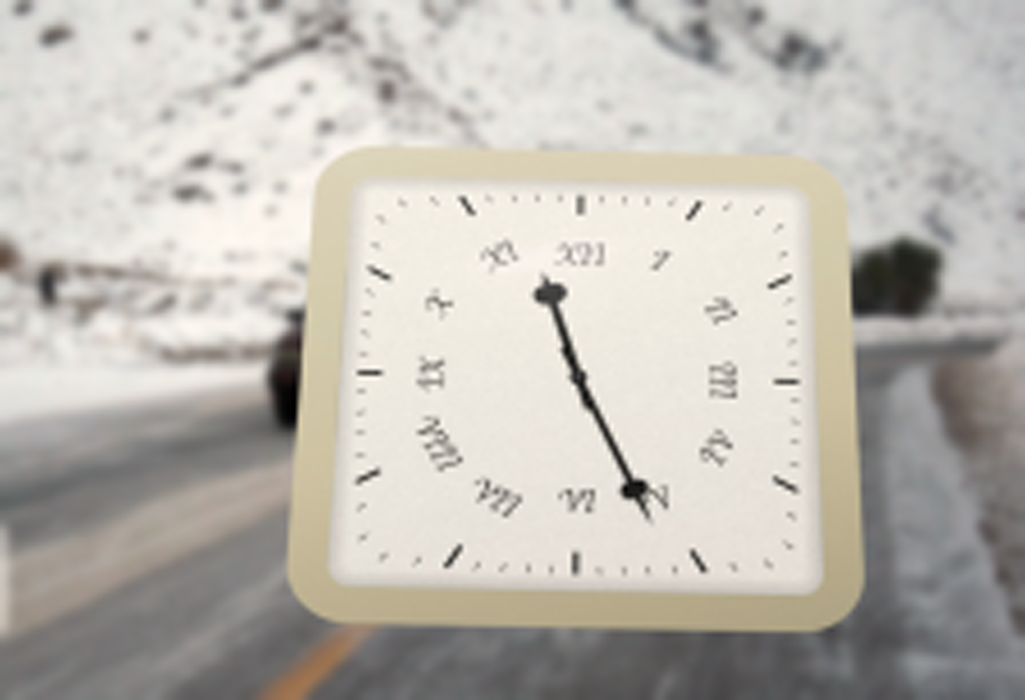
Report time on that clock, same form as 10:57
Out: 11:26
